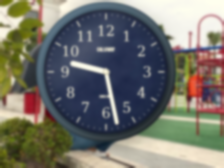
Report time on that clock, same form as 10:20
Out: 9:28
